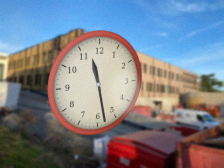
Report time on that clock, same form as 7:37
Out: 11:28
